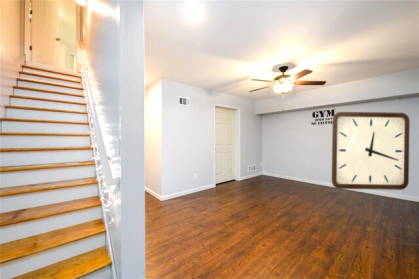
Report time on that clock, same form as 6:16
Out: 12:18
